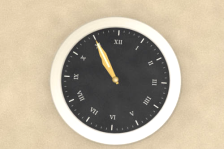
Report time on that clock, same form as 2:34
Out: 10:55
